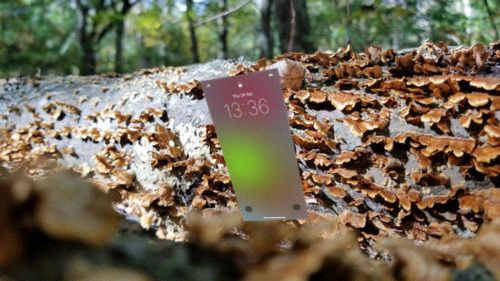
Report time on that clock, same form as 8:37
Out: 13:36
